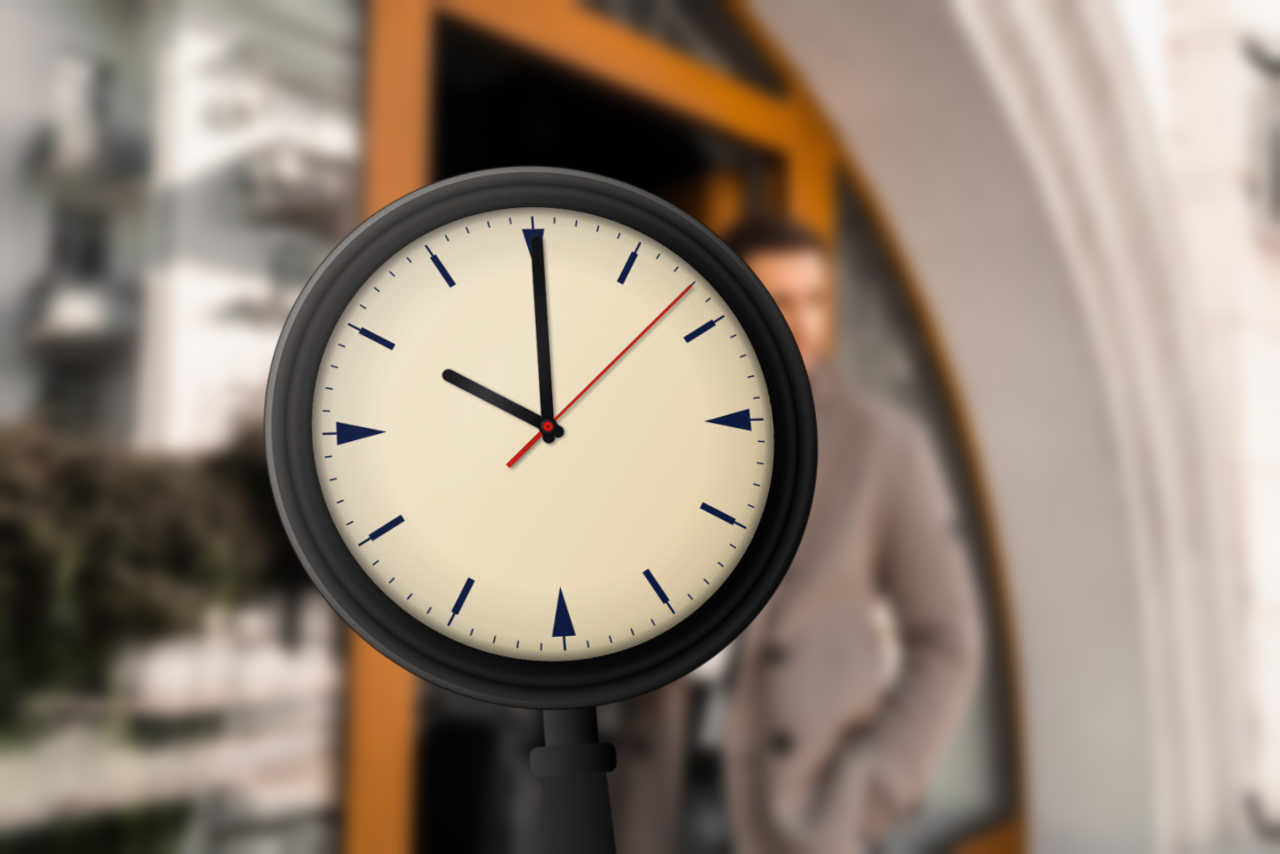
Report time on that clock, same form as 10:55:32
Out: 10:00:08
